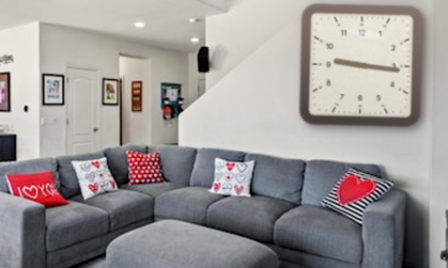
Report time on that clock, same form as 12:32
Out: 9:16
